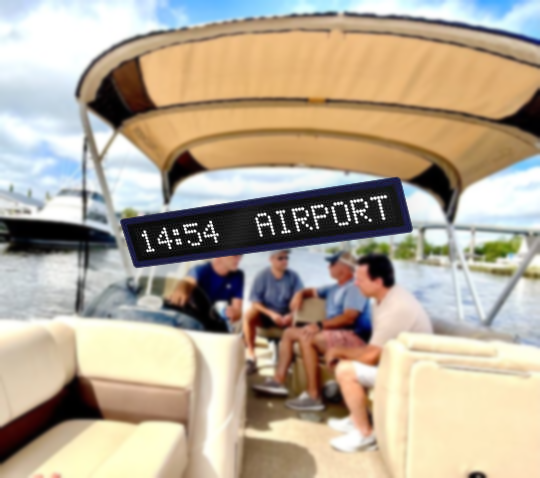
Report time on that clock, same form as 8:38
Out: 14:54
